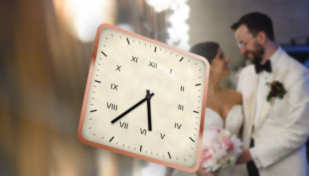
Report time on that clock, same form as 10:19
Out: 5:37
